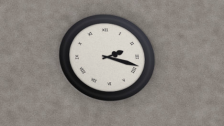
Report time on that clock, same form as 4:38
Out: 2:18
